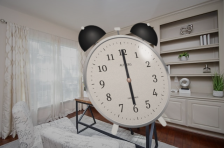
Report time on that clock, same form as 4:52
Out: 6:00
